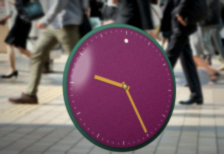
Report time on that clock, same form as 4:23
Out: 9:25
